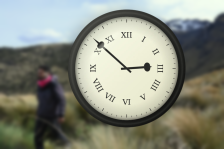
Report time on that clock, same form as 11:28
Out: 2:52
